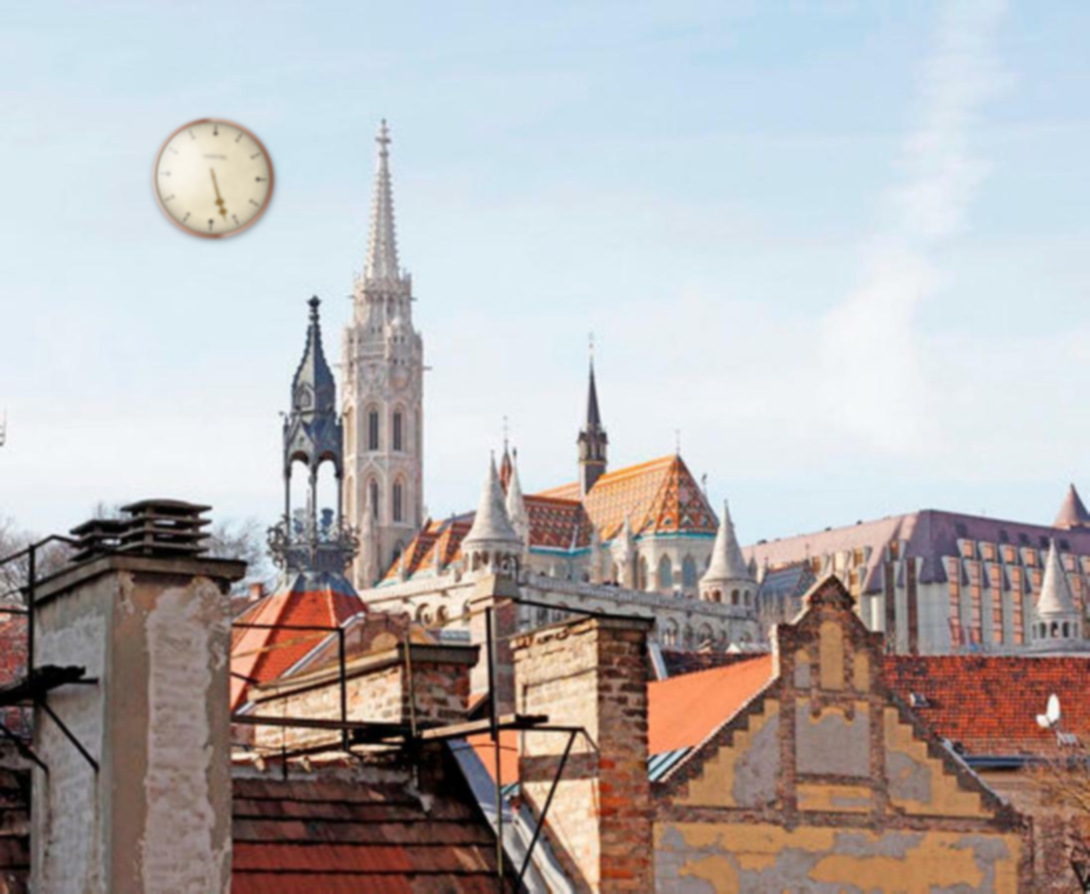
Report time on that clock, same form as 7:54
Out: 5:27
